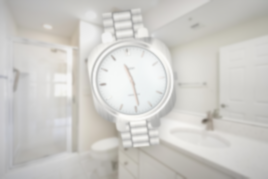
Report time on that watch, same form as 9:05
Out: 11:29
